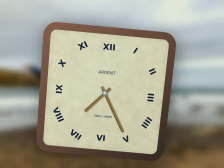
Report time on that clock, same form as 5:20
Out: 7:25
